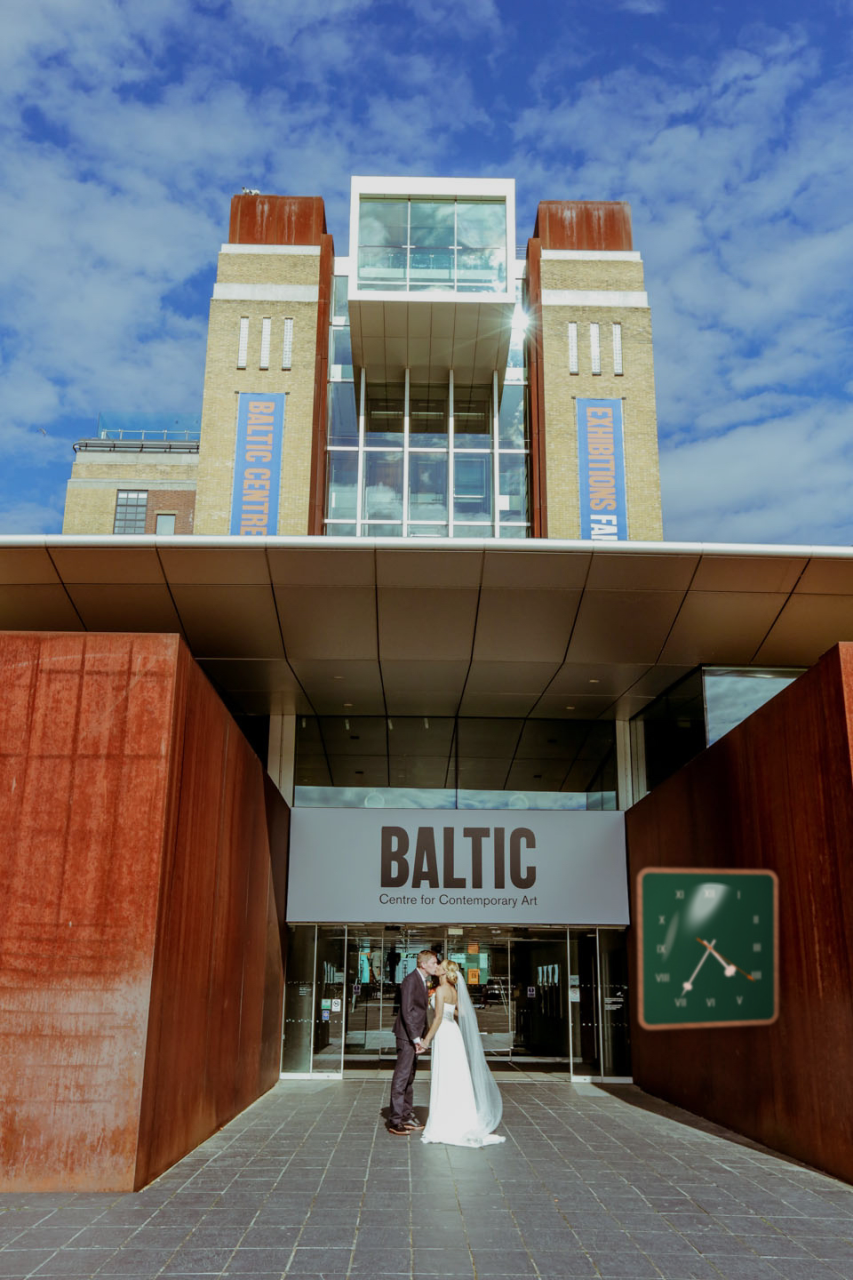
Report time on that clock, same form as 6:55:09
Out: 4:35:21
